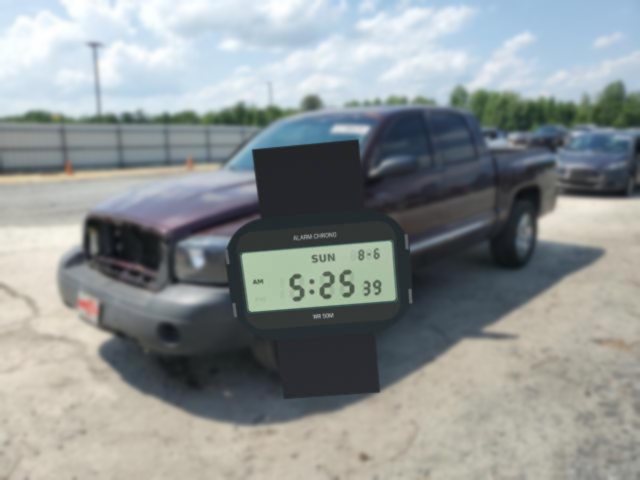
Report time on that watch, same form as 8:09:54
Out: 5:25:39
